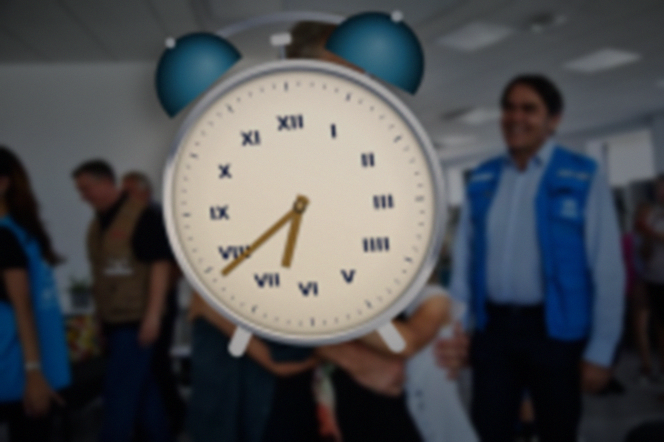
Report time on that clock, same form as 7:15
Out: 6:39
